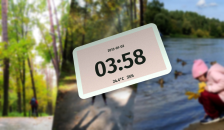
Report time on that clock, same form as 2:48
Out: 3:58
